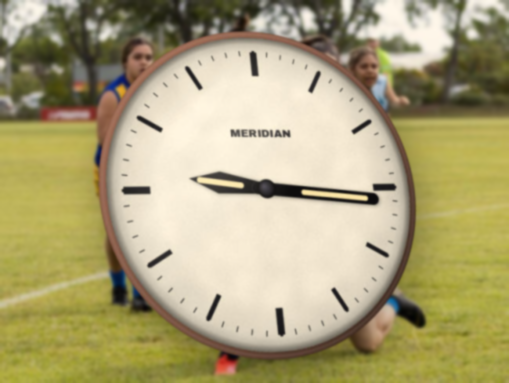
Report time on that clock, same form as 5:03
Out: 9:16
